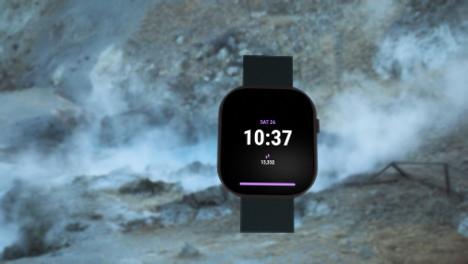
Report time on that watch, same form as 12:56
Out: 10:37
